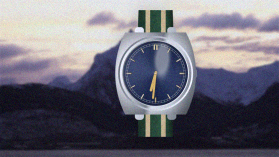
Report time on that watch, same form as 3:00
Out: 6:31
